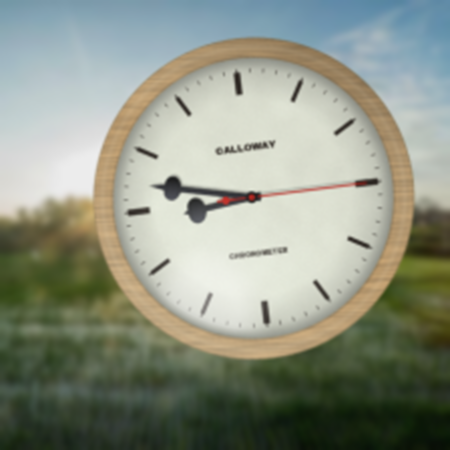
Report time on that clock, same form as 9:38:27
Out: 8:47:15
